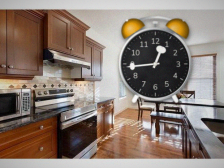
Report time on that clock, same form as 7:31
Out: 12:44
